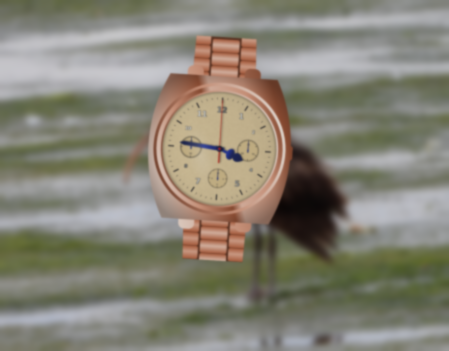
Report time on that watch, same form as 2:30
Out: 3:46
